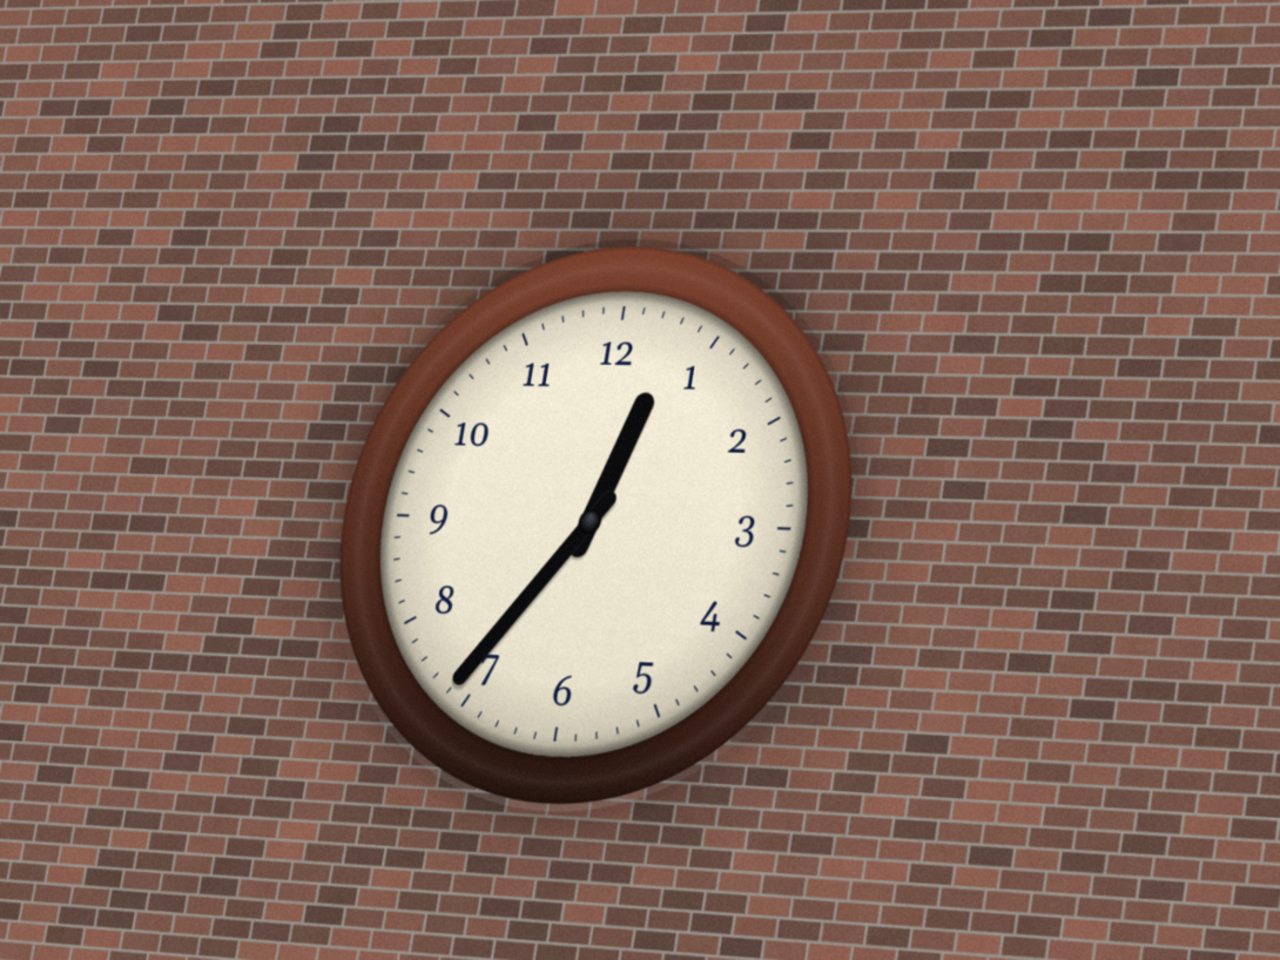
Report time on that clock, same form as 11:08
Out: 12:36
